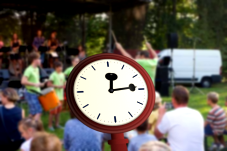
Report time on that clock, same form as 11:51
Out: 12:14
